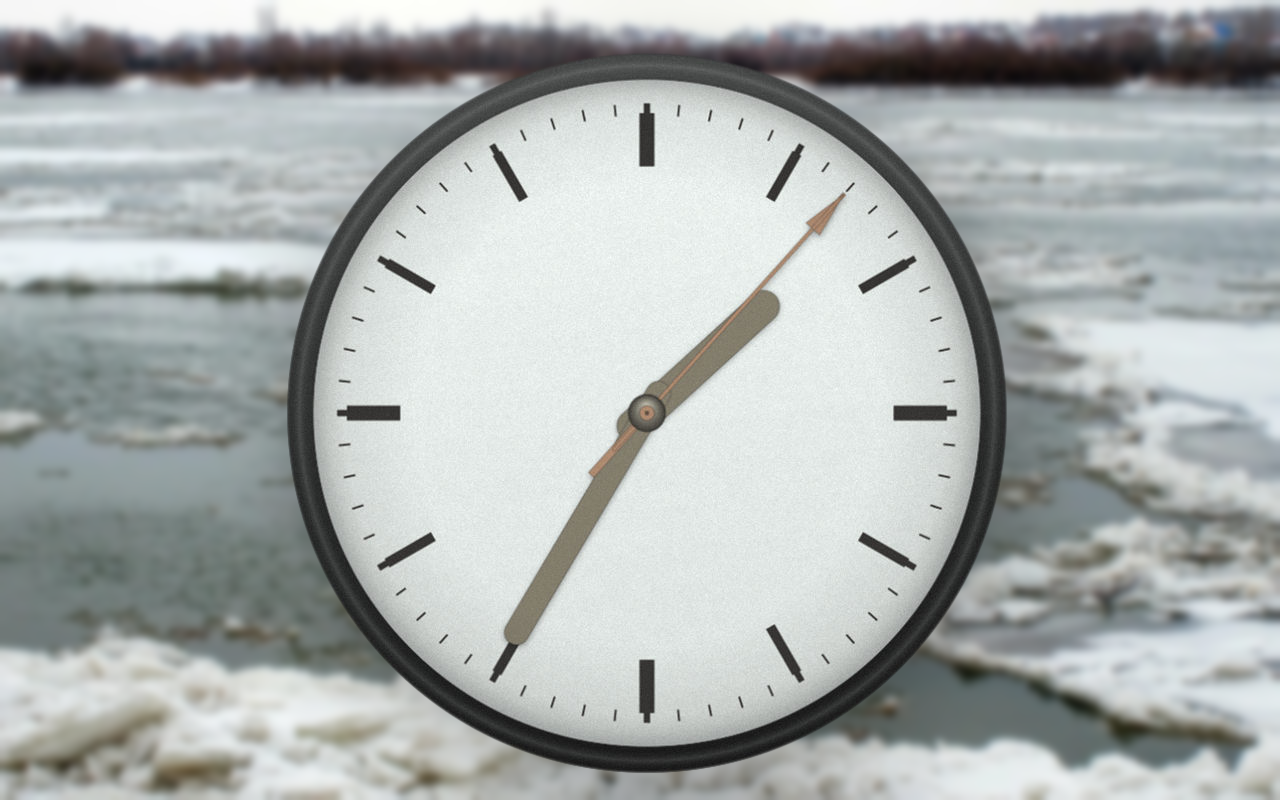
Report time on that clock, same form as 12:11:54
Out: 1:35:07
